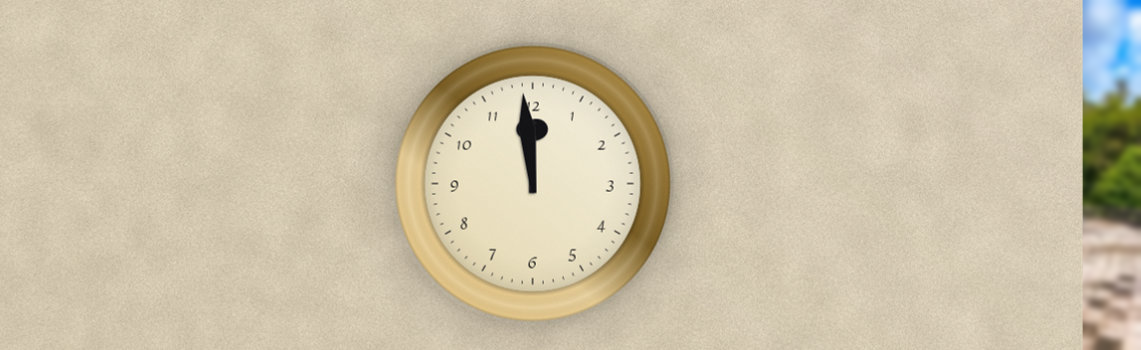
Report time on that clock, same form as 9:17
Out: 11:59
